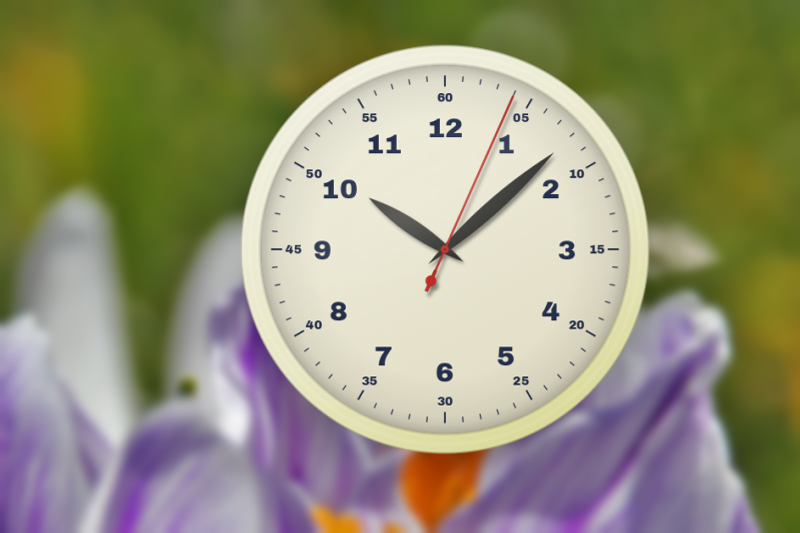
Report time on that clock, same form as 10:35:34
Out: 10:08:04
